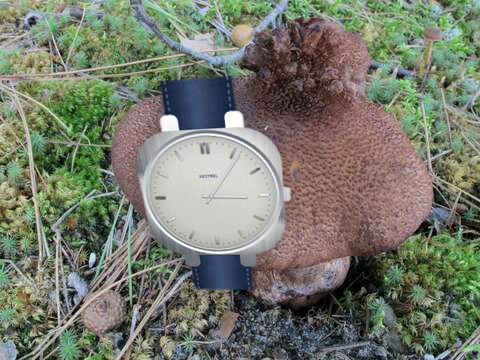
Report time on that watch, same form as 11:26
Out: 3:06
